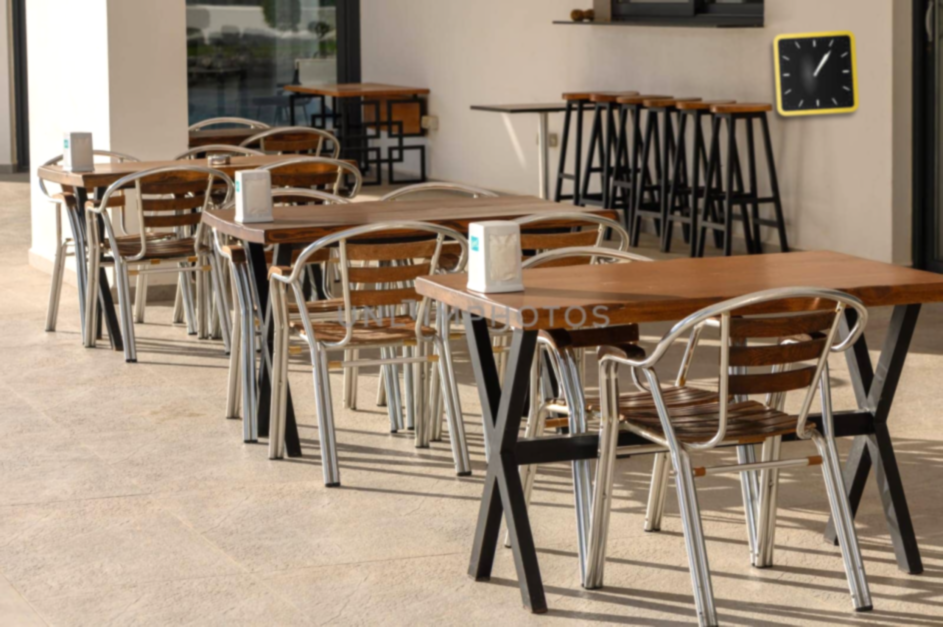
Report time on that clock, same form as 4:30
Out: 1:06
